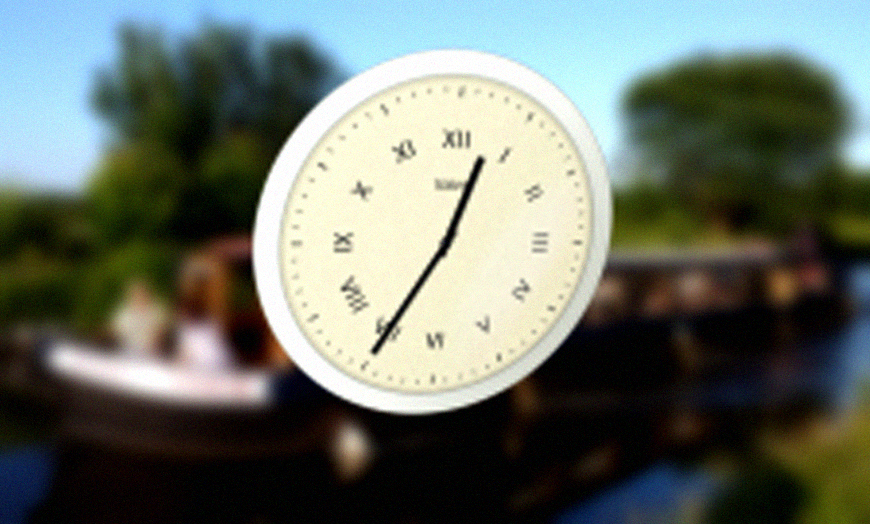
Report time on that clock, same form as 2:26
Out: 12:35
